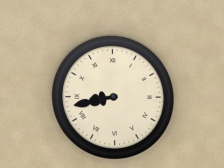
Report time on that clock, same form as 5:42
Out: 8:43
